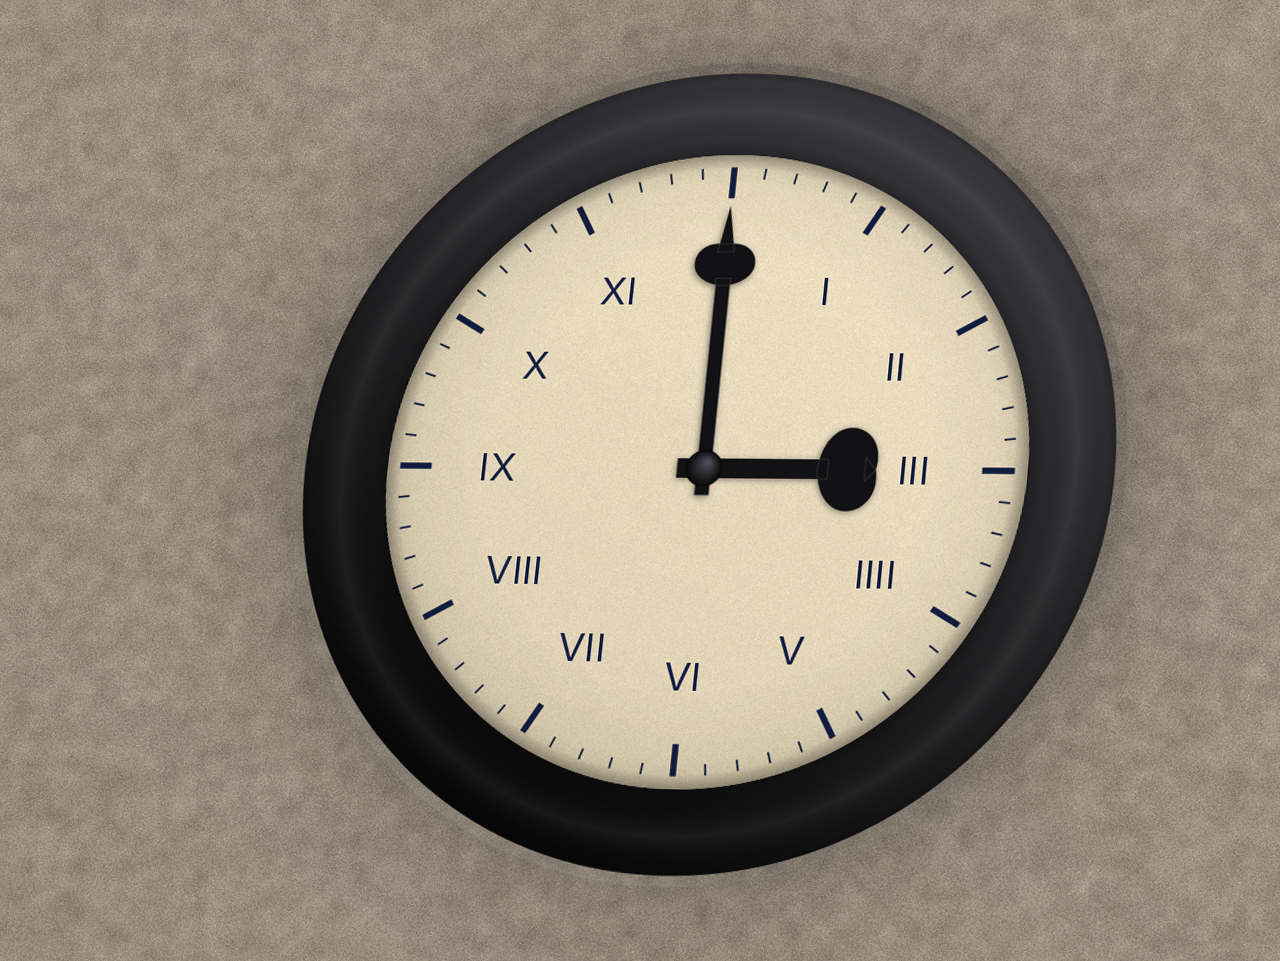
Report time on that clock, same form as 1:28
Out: 3:00
